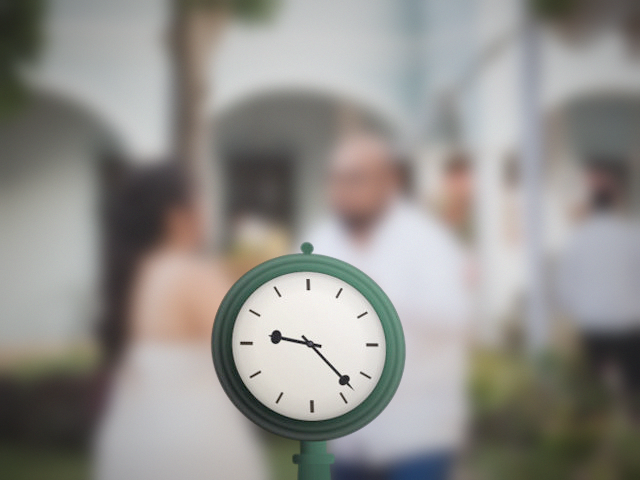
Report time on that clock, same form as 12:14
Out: 9:23
